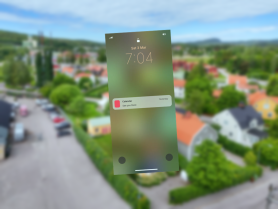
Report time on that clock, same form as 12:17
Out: 7:04
